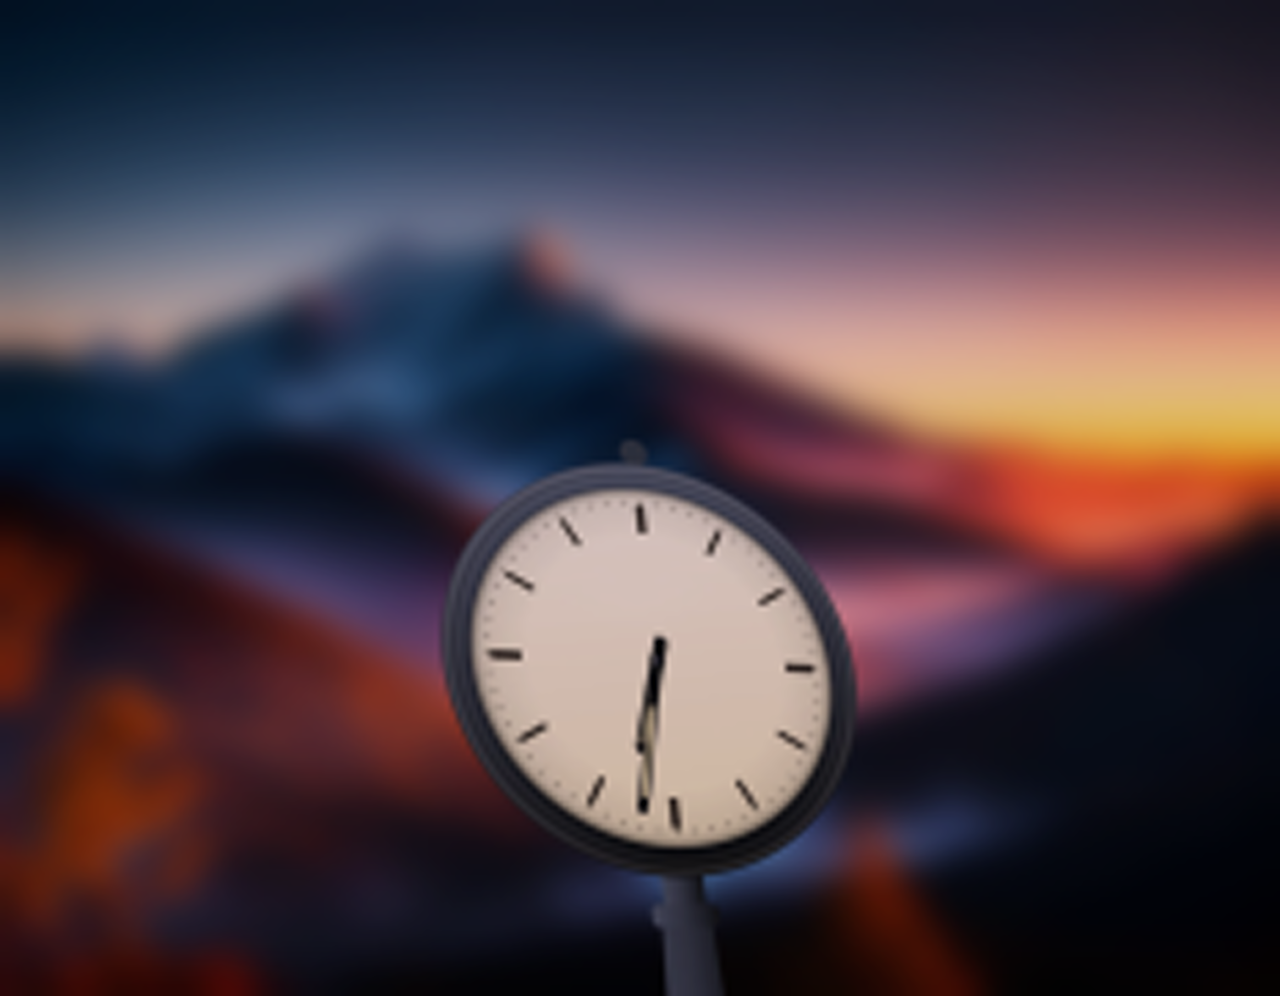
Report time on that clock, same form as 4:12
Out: 6:32
